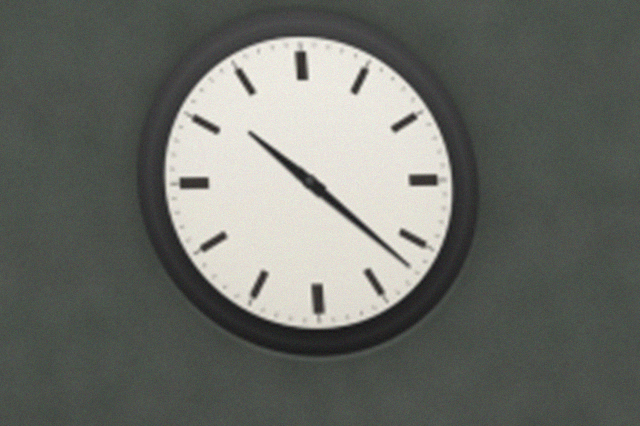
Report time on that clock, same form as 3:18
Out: 10:22
